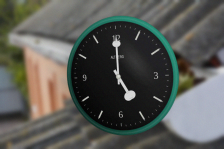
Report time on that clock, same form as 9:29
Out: 5:00
